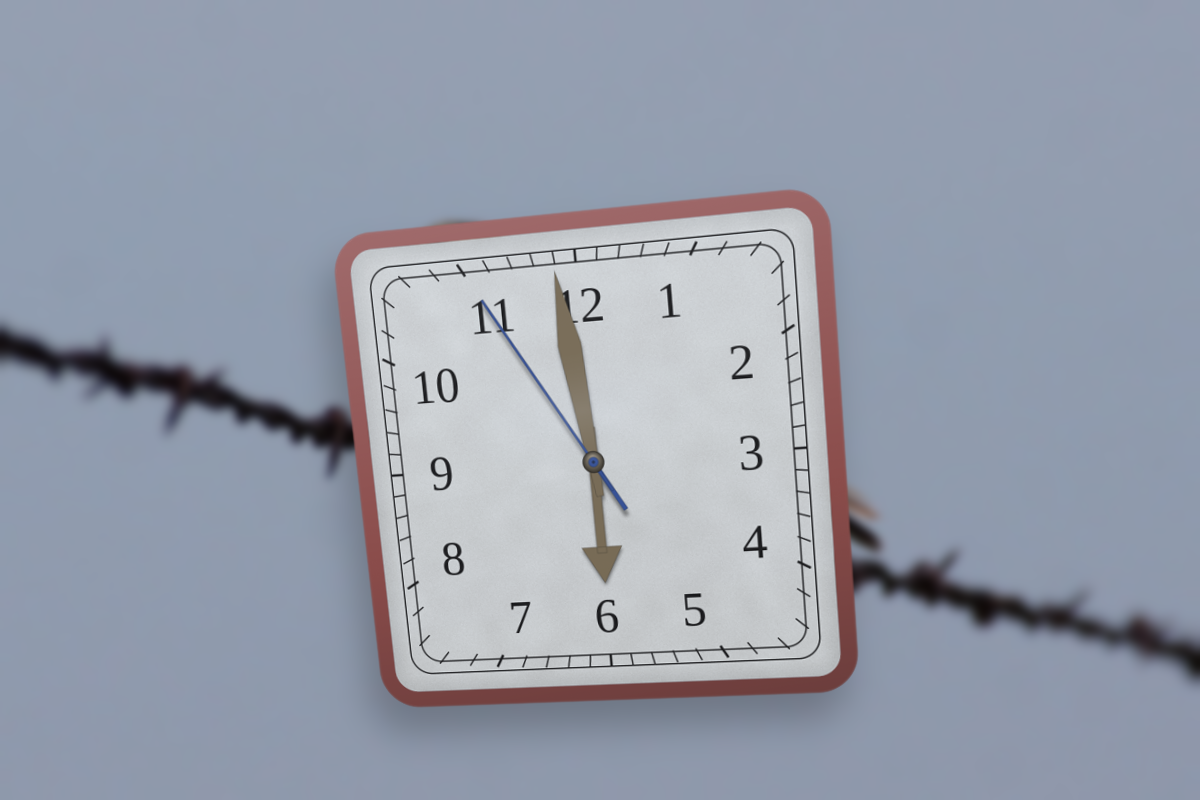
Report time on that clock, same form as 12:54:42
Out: 5:58:55
